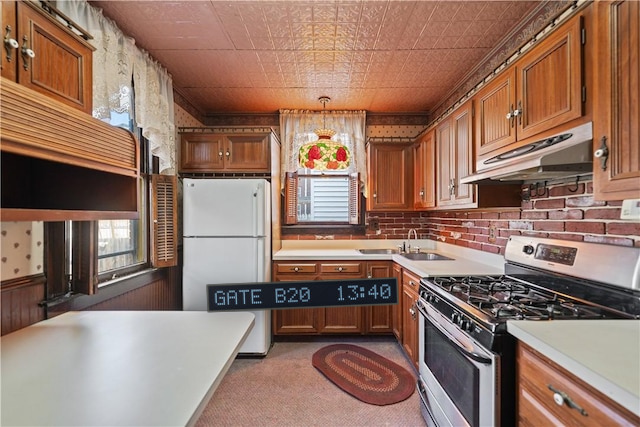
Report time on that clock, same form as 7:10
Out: 13:40
